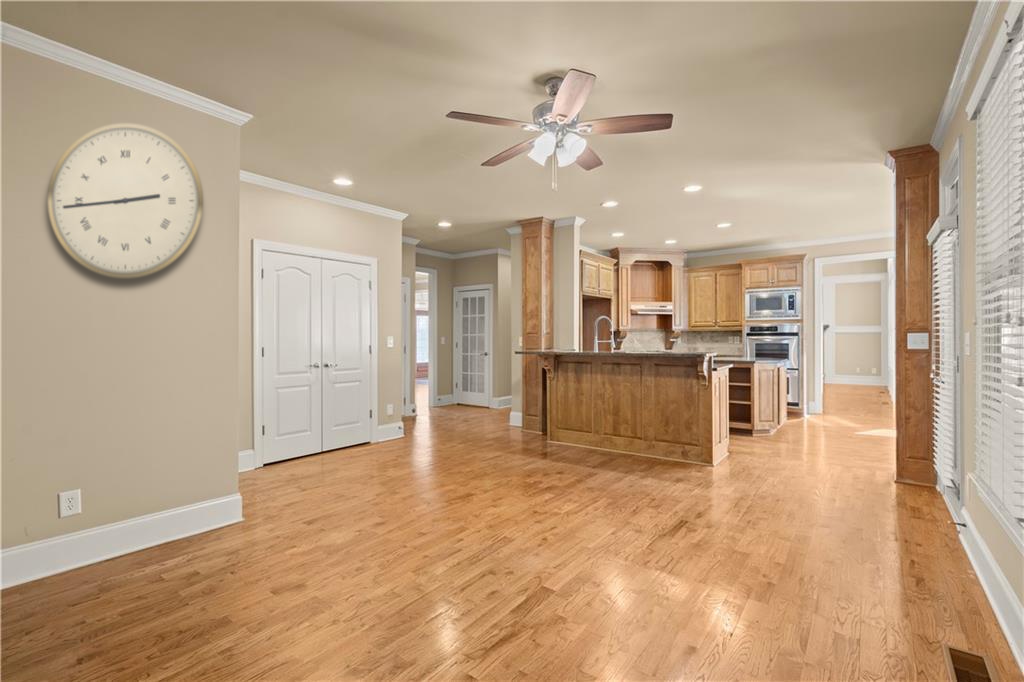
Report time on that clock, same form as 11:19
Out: 2:44
